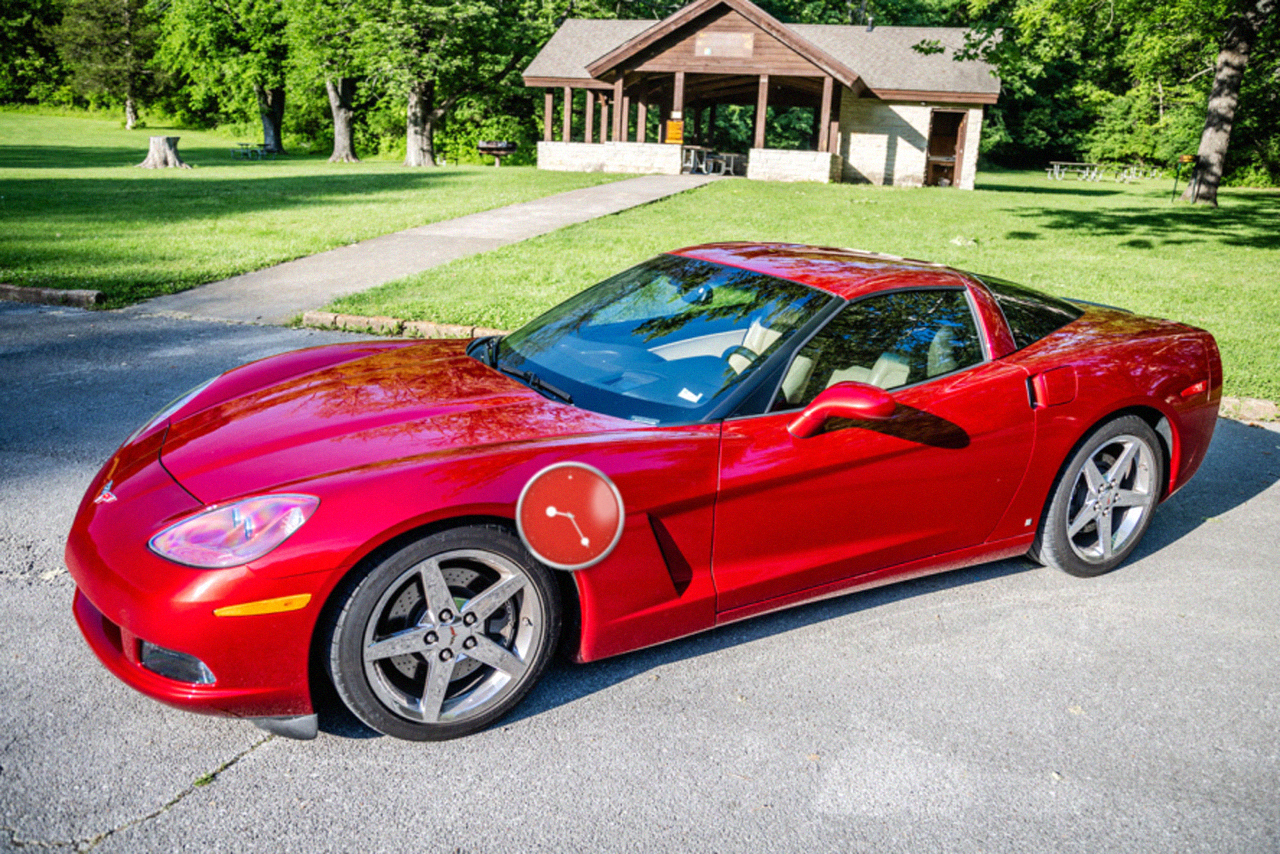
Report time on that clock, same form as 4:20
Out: 9:25
